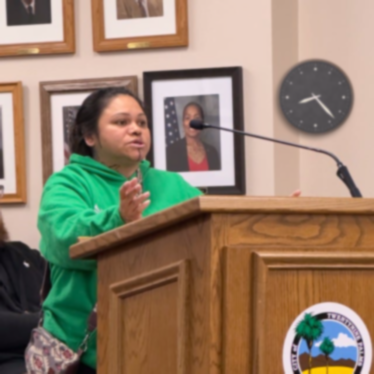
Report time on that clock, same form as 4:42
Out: 8:23
